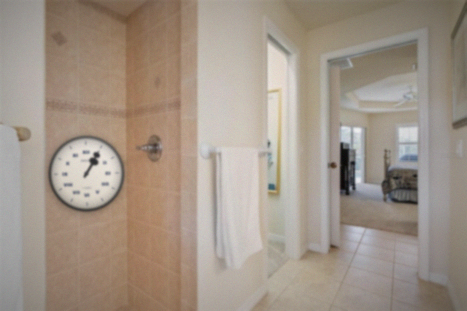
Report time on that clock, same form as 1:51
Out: 1:05
